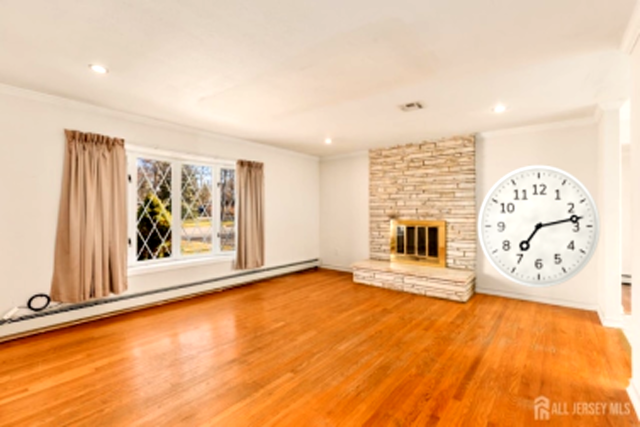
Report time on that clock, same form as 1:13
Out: 7:13
